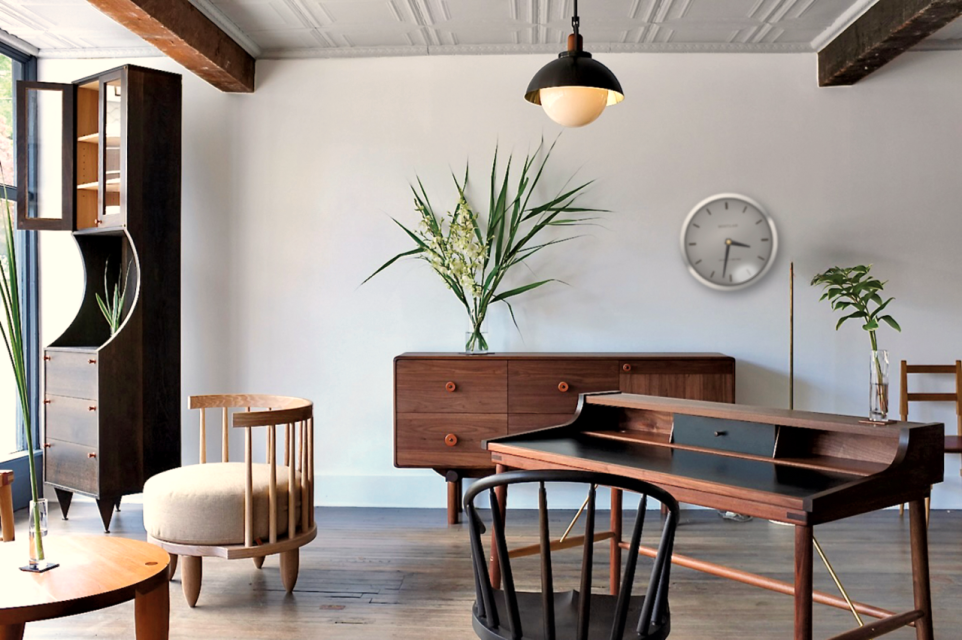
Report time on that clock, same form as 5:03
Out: 3:32
